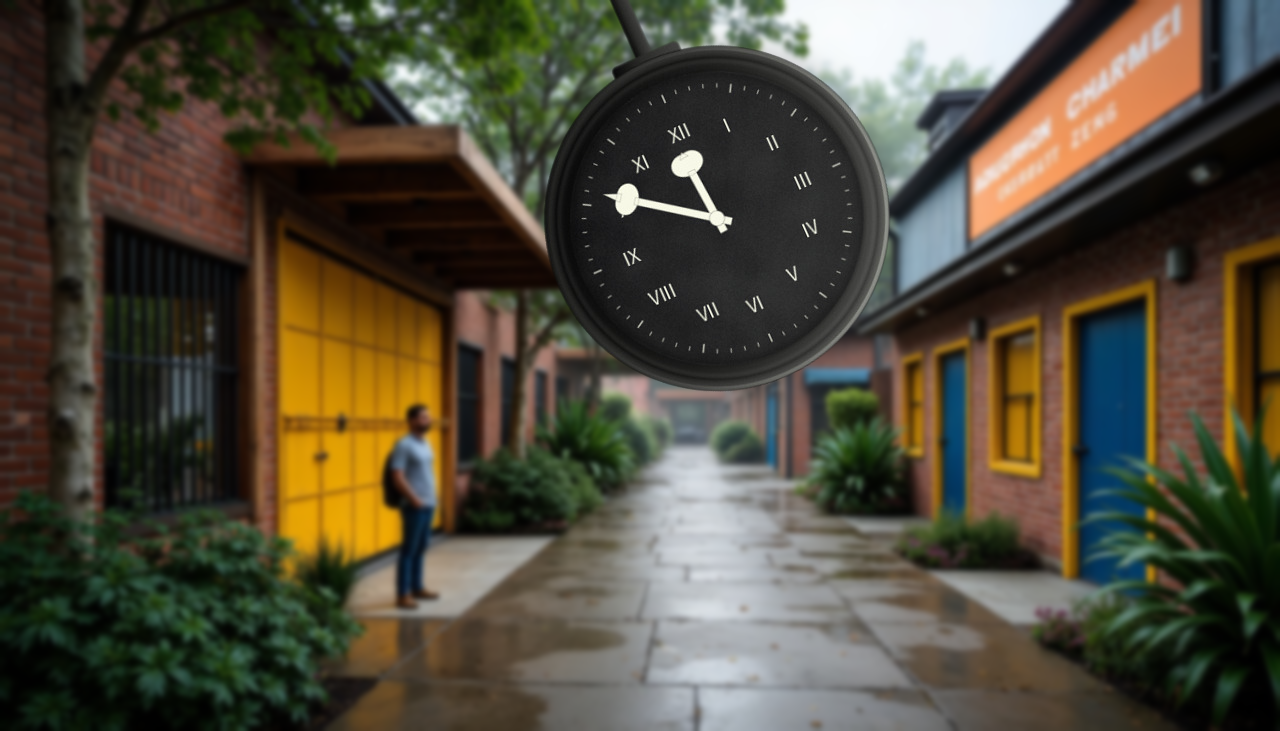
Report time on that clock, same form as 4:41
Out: 11:51
